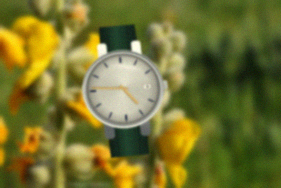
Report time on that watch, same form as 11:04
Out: 4:46
